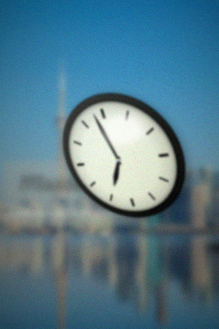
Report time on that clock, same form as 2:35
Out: 6:58
